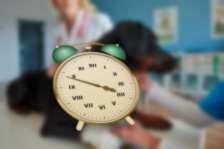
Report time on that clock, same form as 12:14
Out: 3:49
